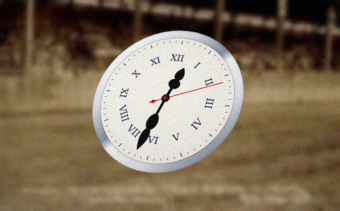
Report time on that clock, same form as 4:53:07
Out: 12:32:11
